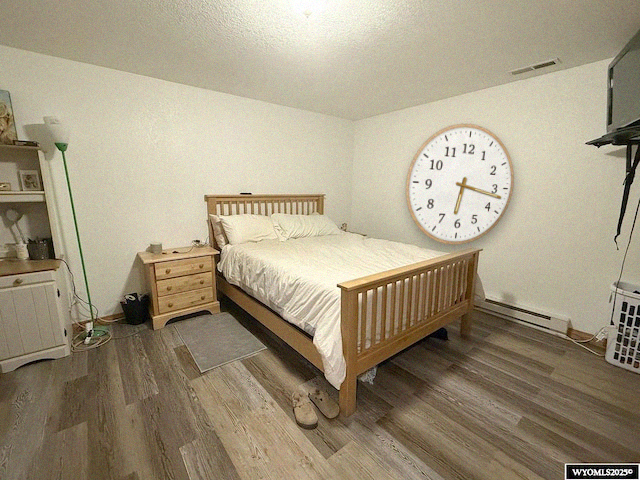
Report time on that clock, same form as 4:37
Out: 6:17
